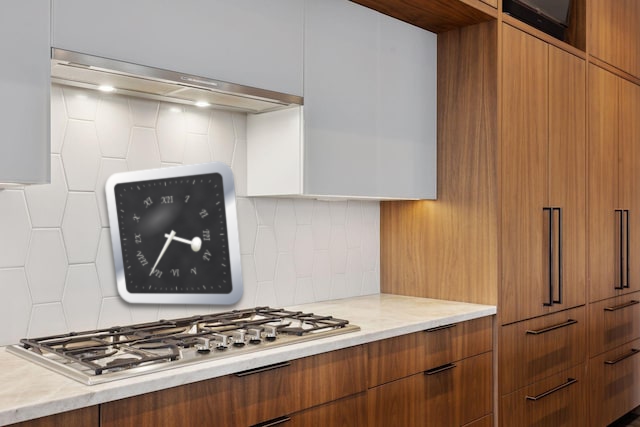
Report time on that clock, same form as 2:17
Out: 3:36
